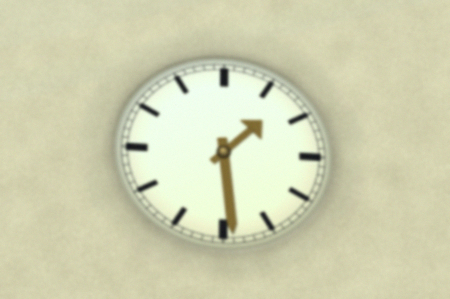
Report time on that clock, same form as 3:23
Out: 1:29
